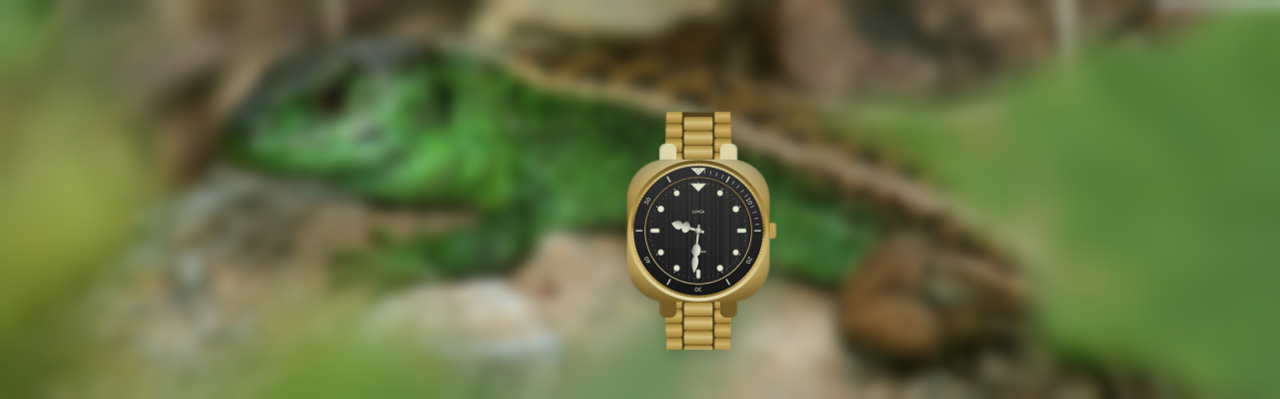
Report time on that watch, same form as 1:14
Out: 9:31
